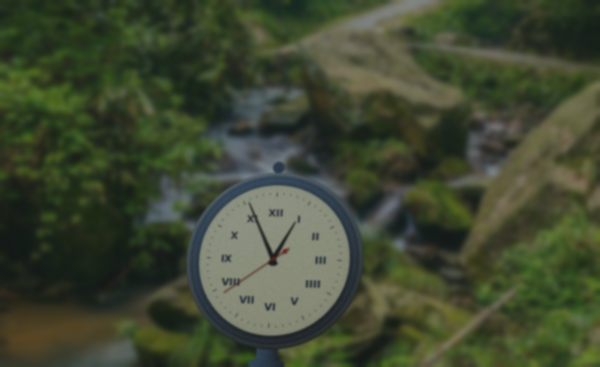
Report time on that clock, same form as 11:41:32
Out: 12:55:39
